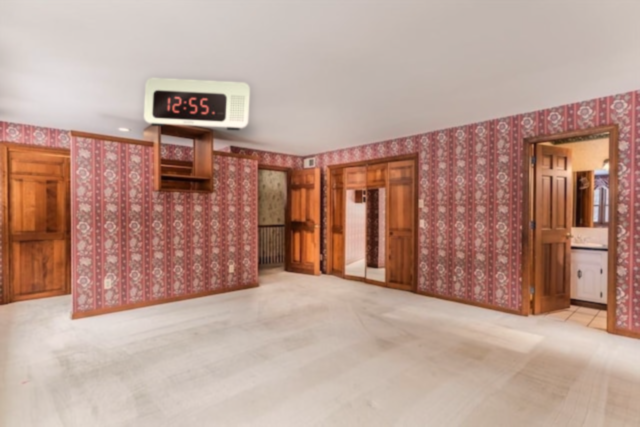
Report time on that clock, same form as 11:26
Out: 12:55
